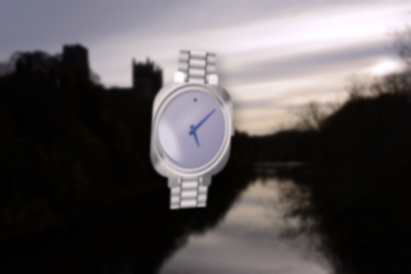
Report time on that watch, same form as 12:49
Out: 5:08
